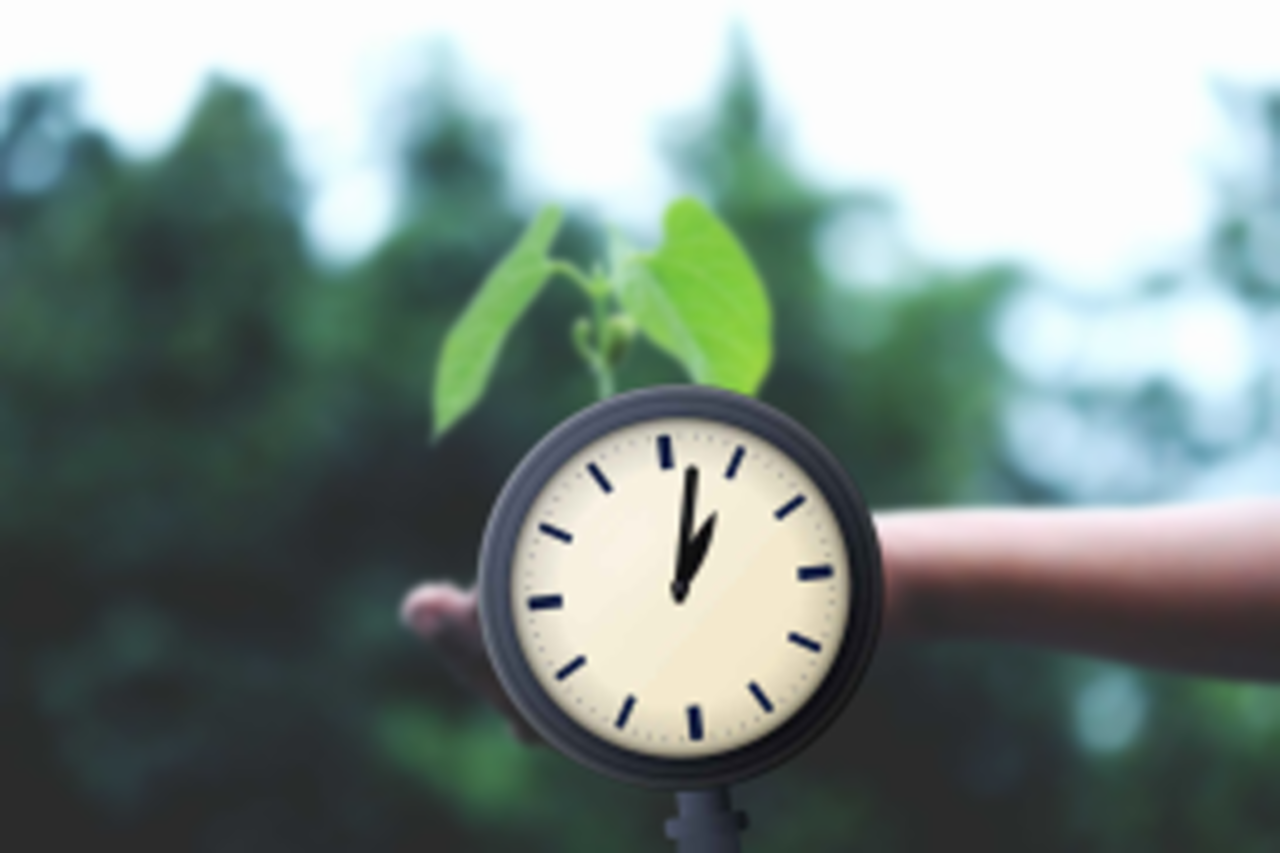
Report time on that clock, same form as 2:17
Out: 1:02
